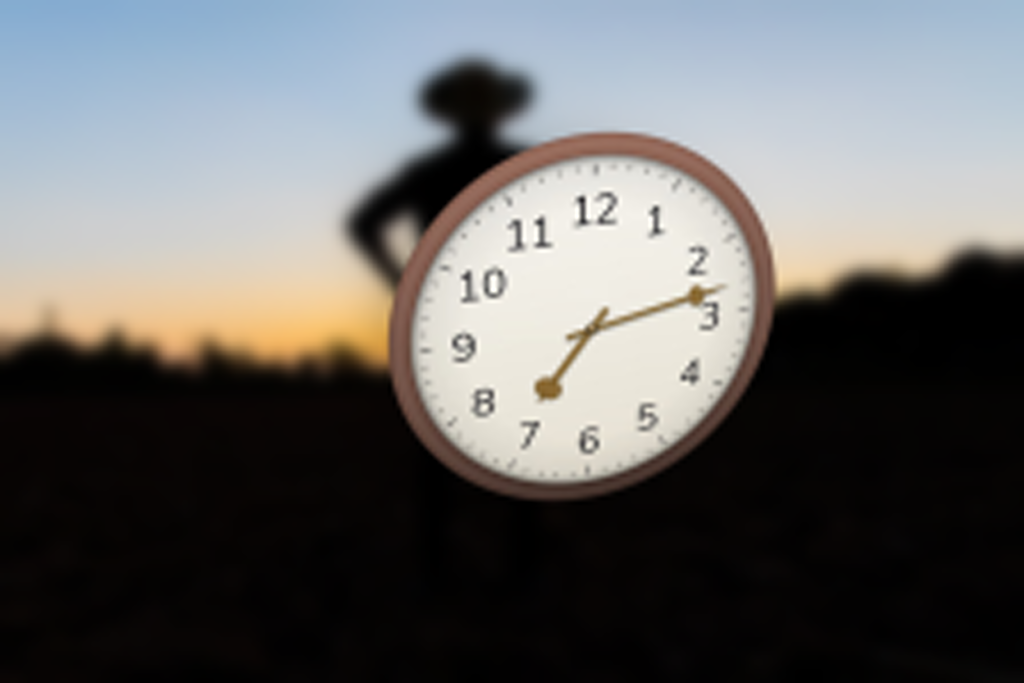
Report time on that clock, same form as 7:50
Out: 7:13
